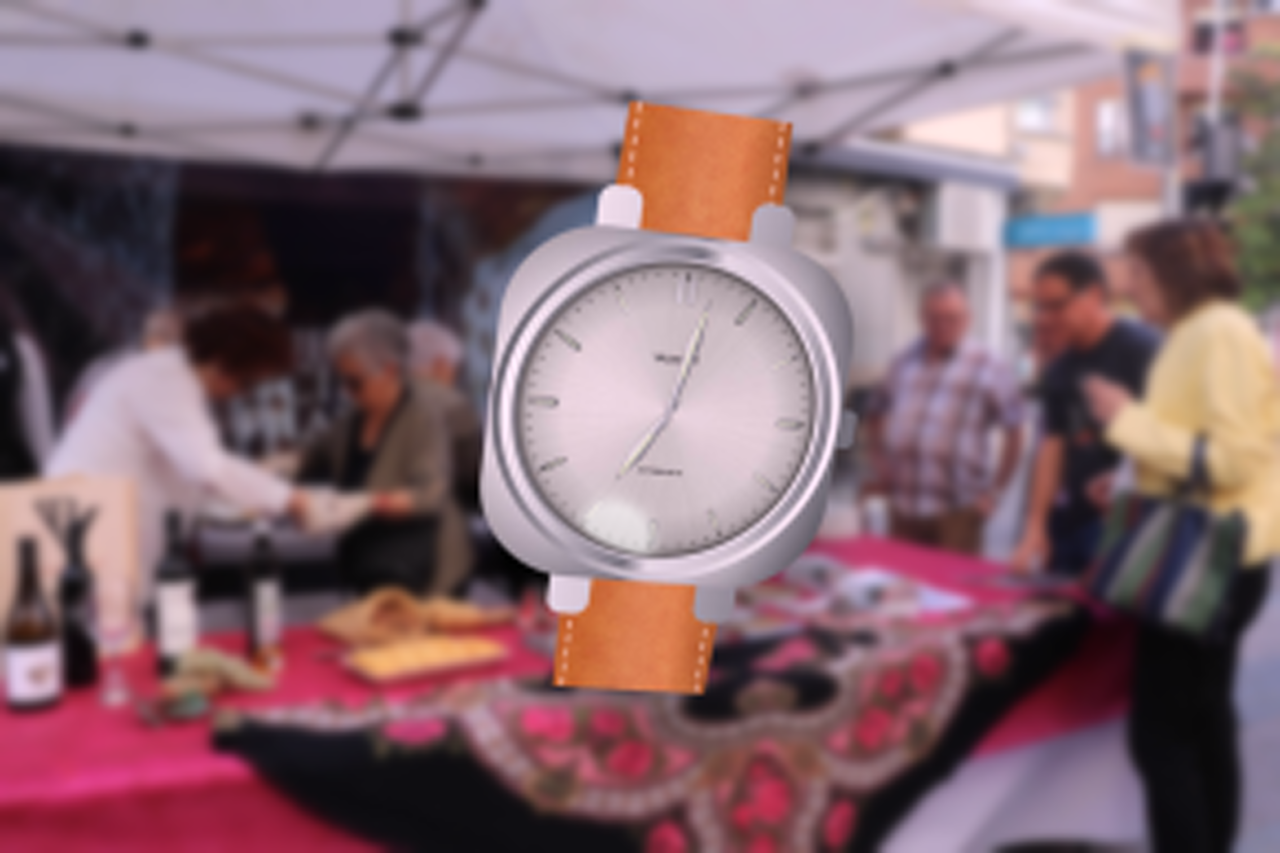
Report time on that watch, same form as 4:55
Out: 7:02
